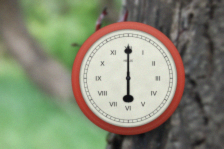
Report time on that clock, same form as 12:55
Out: 6:00
